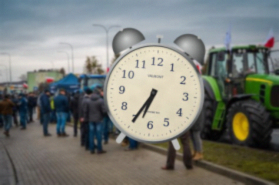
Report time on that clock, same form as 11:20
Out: 6:35
